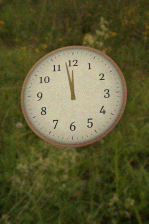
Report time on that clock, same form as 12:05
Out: 11:58
